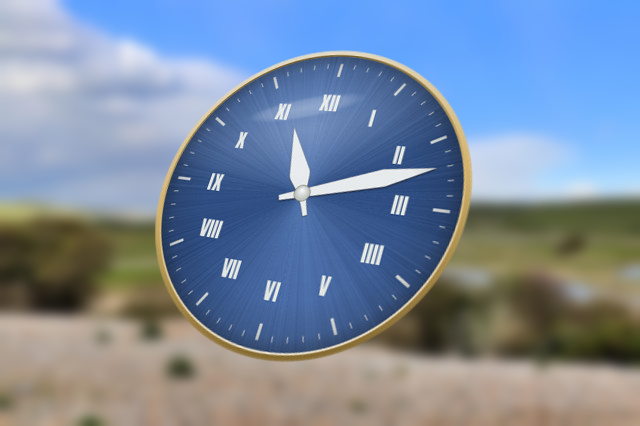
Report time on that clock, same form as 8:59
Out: 11:12
